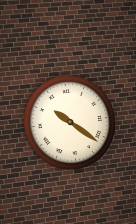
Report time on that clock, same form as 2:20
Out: 10:22
